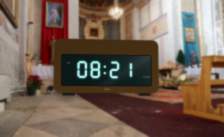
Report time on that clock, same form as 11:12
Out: 8:21
